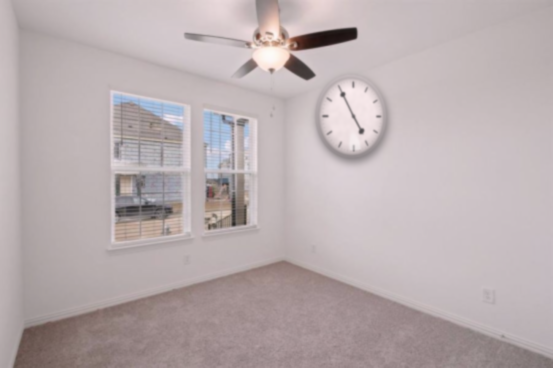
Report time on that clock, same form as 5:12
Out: 4:55
